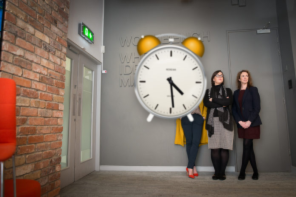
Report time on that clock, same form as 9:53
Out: 4:29
